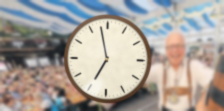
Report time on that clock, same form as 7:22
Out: 6:58
